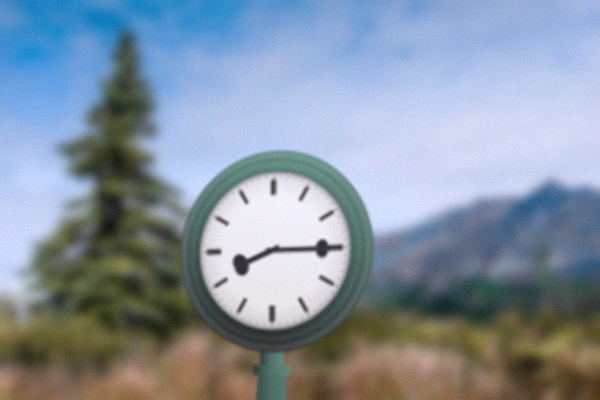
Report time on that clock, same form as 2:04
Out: 8:15
